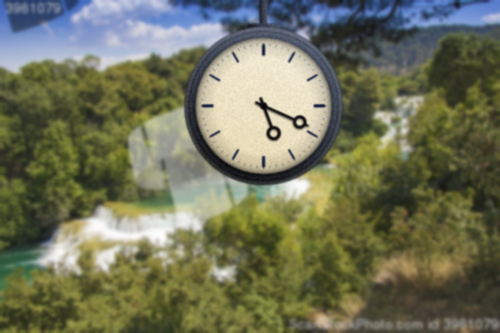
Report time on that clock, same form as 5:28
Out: 5:19
